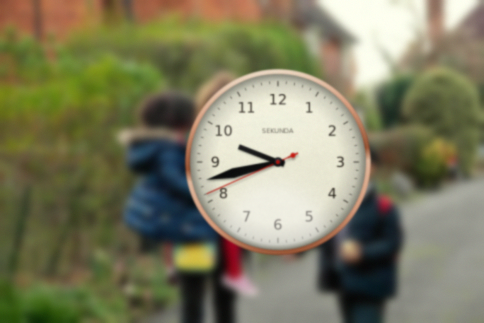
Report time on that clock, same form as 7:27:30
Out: 9:42:41
